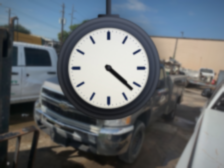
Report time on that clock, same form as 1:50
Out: 4:22
